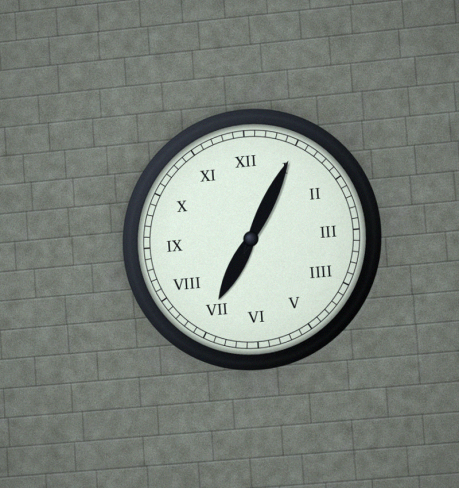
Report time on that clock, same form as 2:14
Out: 7:05
